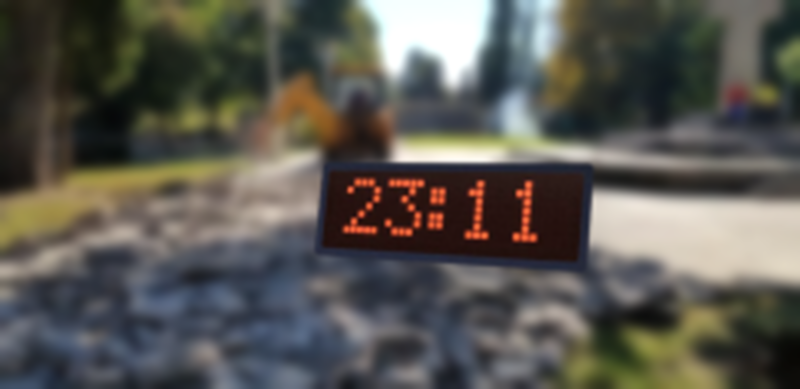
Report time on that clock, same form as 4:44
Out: 23:11
